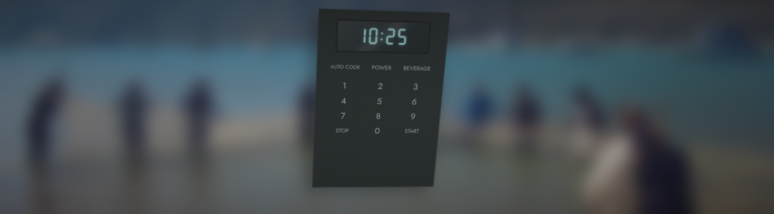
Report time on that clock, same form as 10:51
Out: 10:25
